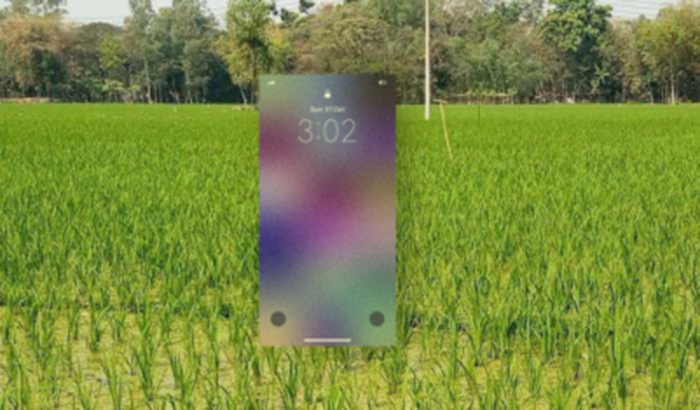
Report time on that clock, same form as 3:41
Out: 3:02
